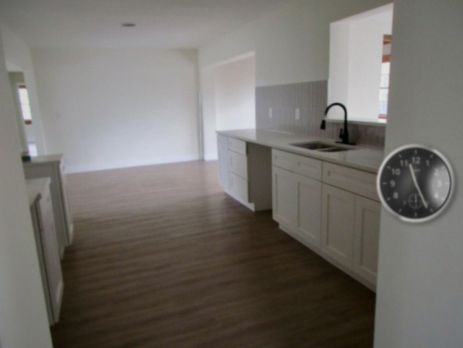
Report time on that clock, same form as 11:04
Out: 11:26
